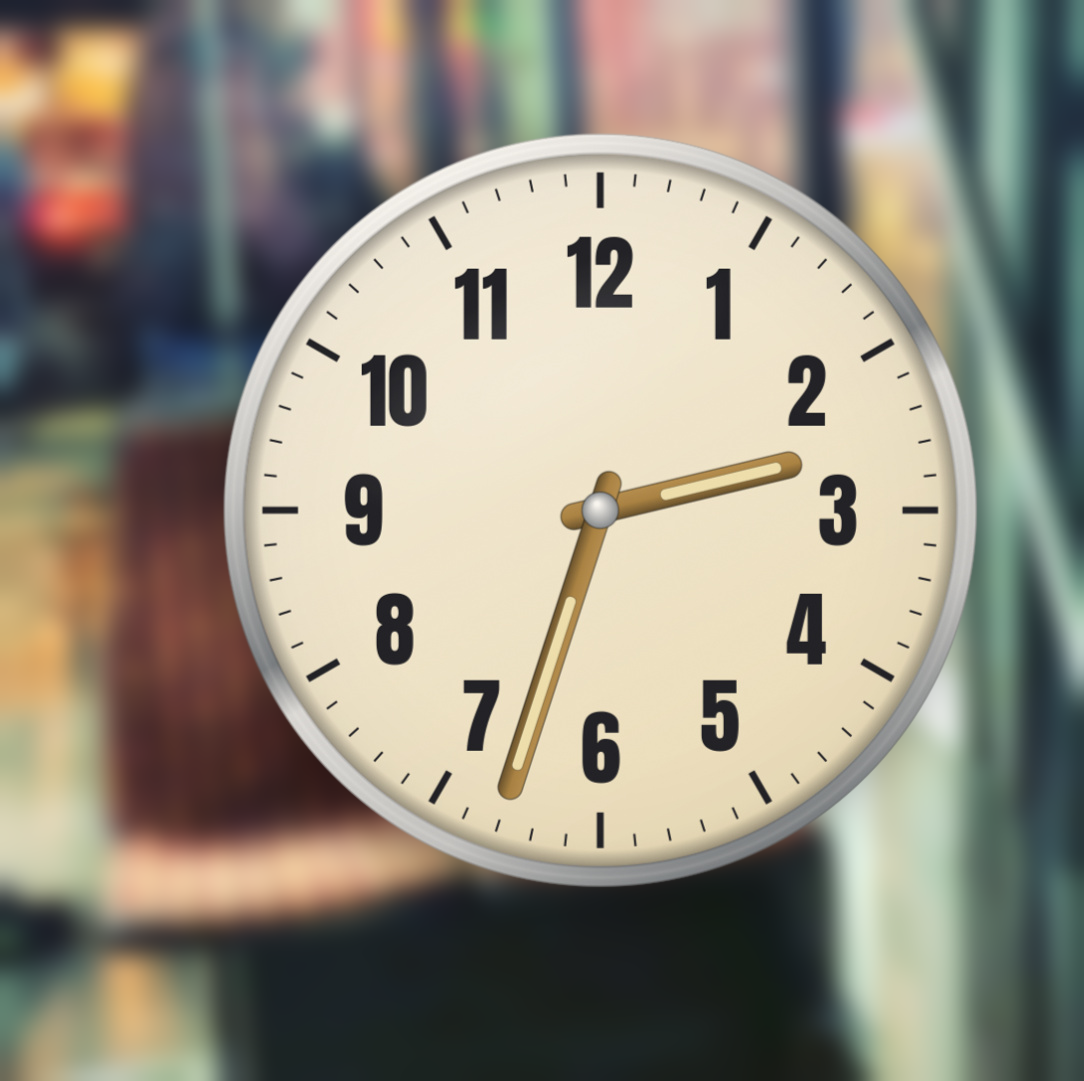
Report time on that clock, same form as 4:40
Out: 2:33
